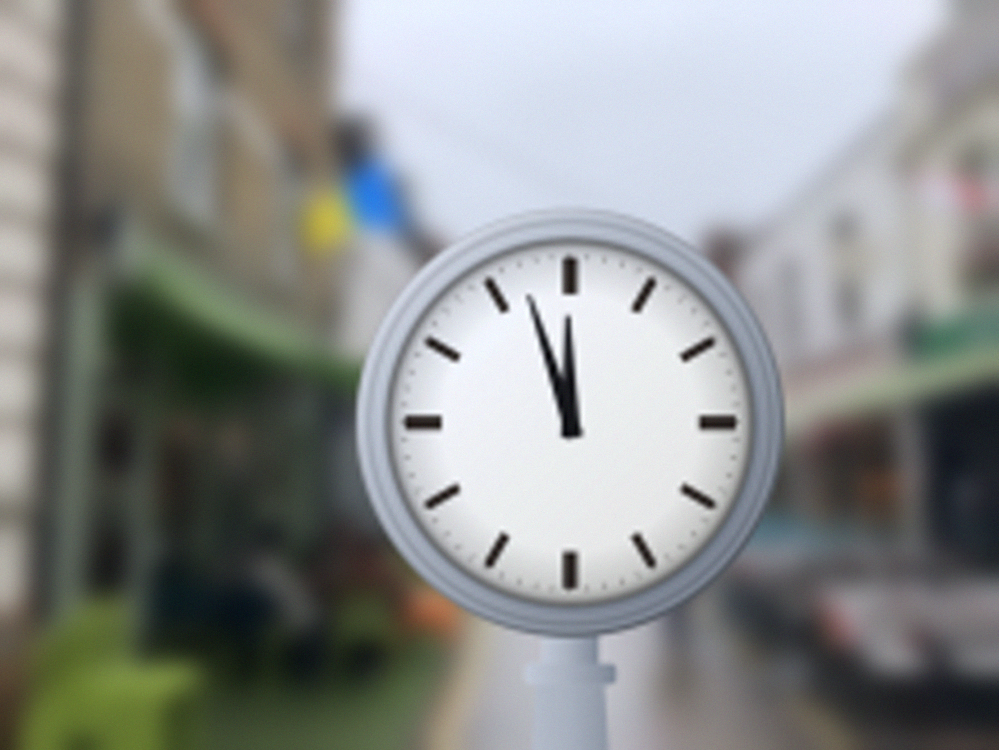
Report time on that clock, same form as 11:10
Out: 11:57
